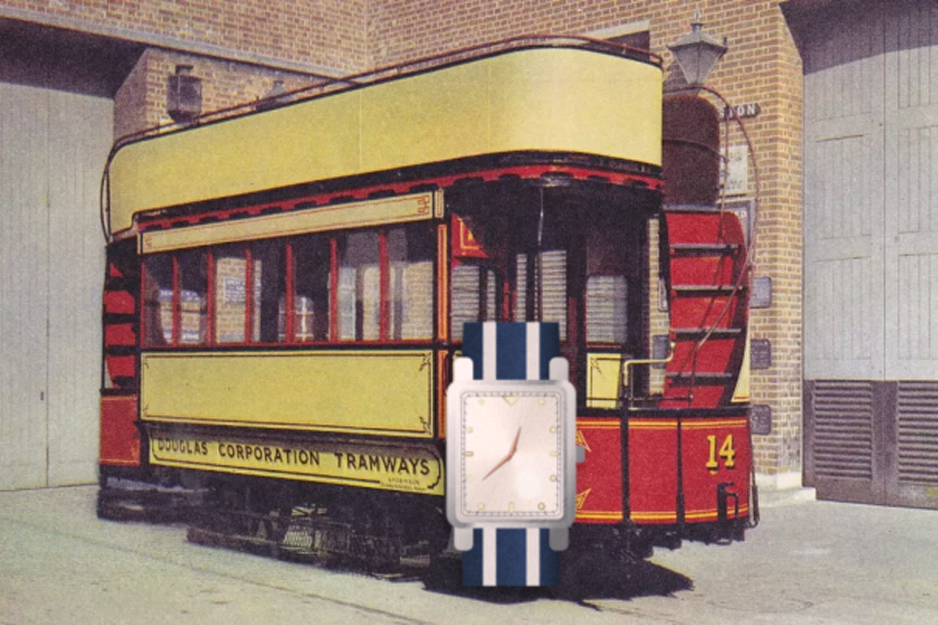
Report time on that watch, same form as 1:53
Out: 12:38
